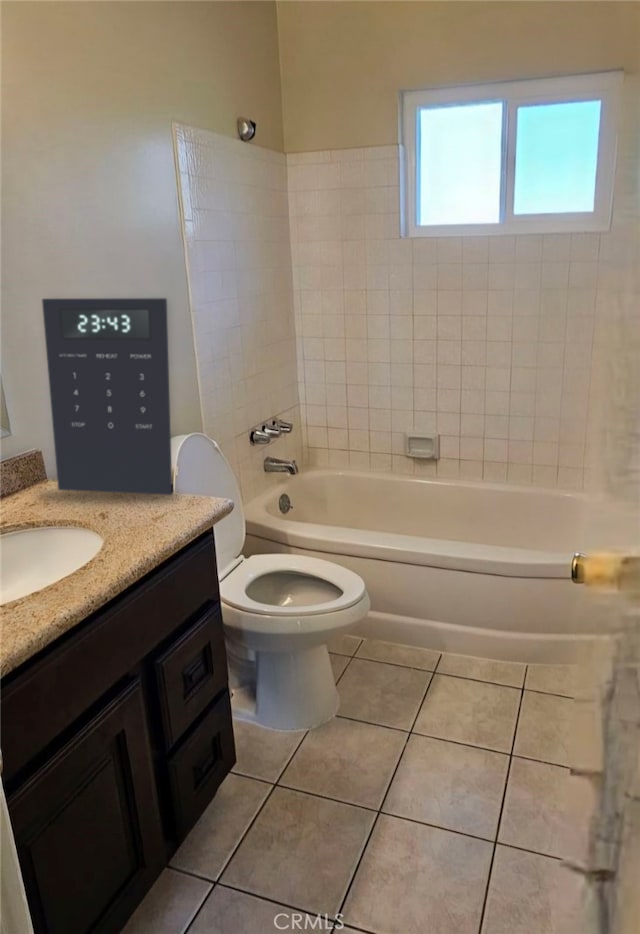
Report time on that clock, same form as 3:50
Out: 23:43
